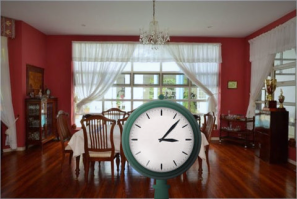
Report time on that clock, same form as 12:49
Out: 3:07
